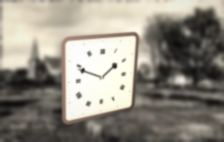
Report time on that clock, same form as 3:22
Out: 1:49
